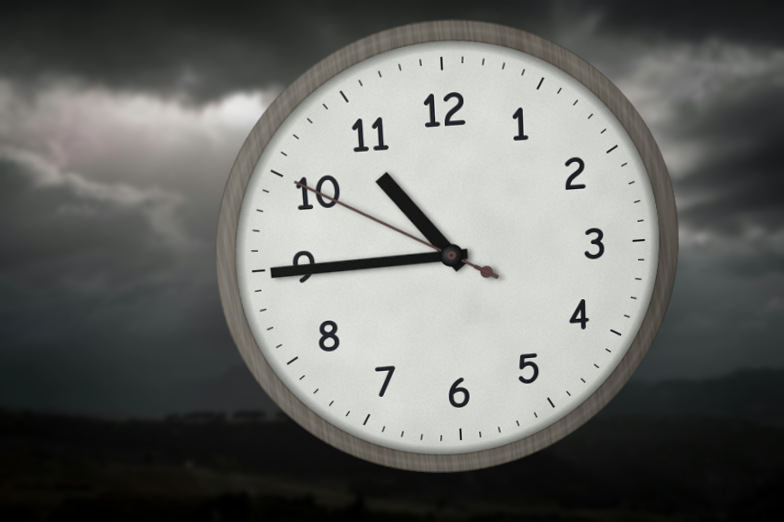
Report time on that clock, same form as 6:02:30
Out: 10:44:50
